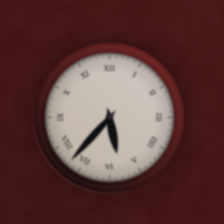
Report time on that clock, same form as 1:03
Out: 5:37
